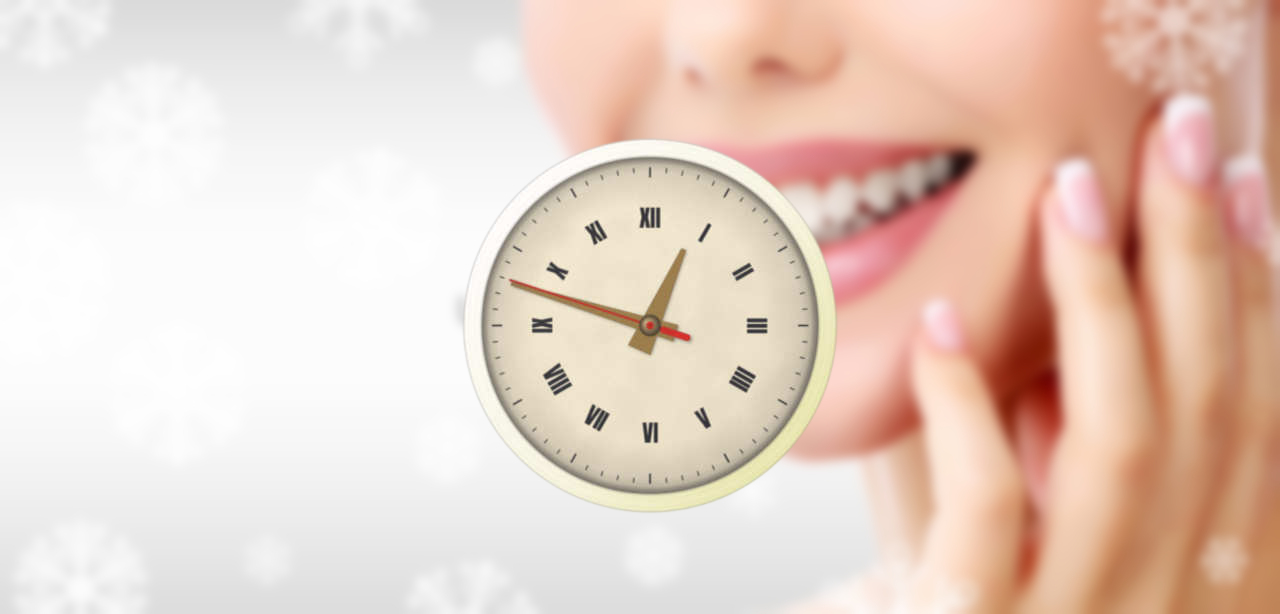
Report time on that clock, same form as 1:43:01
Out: 12:47:48
